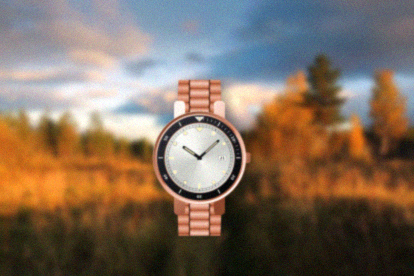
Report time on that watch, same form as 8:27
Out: 10:08
